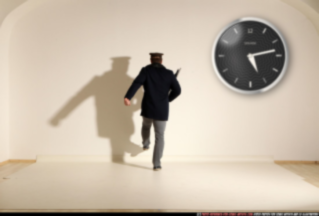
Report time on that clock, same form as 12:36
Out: 5:13
